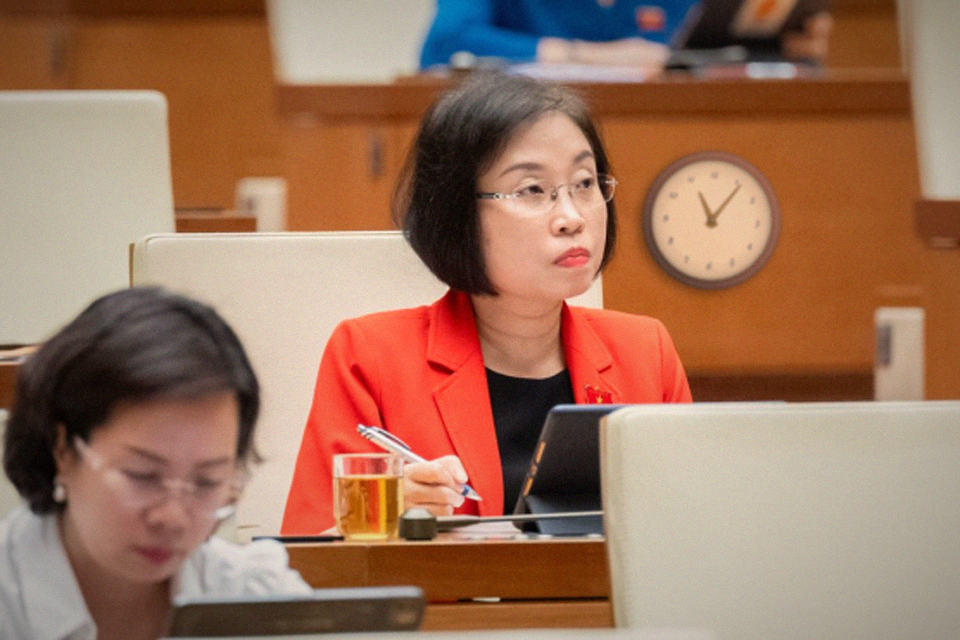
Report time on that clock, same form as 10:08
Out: 11:06
